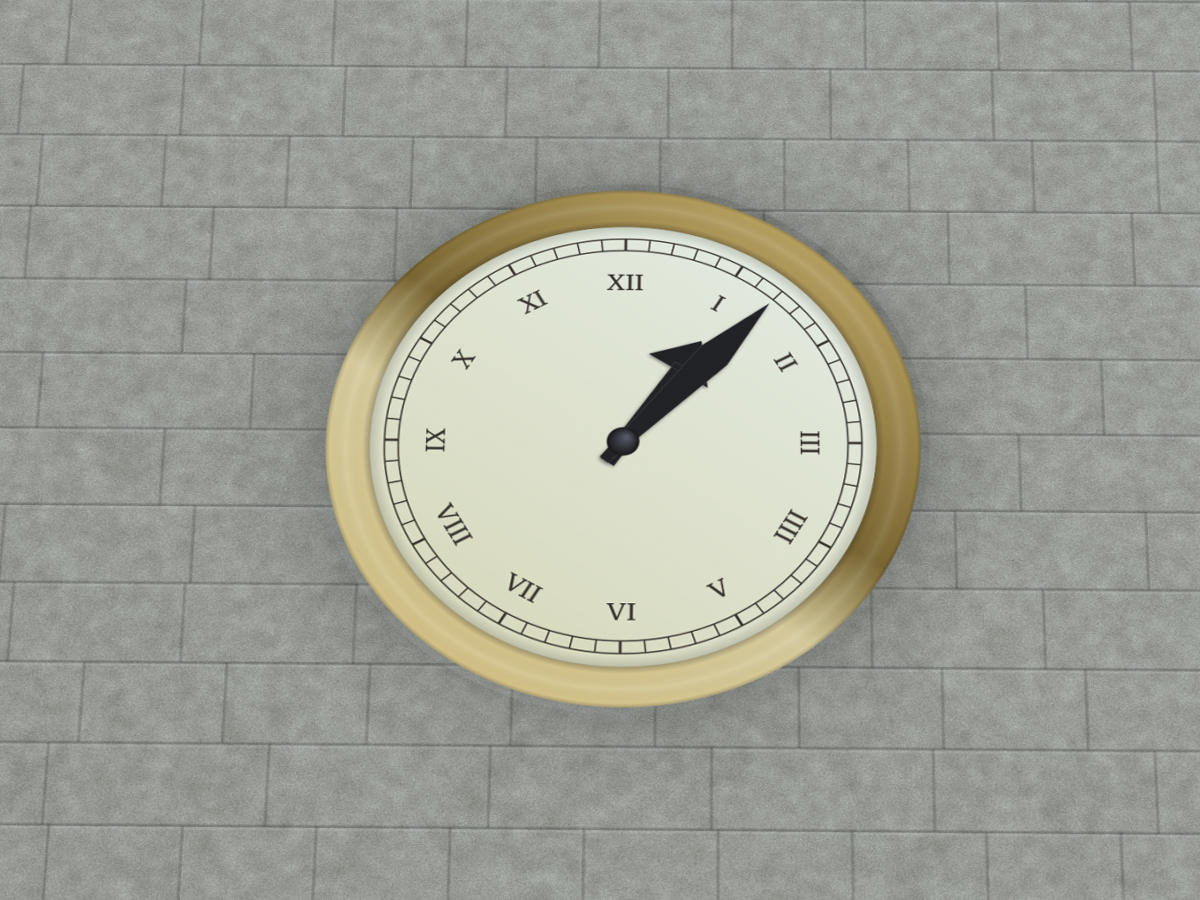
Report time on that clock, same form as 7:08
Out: 1:07
